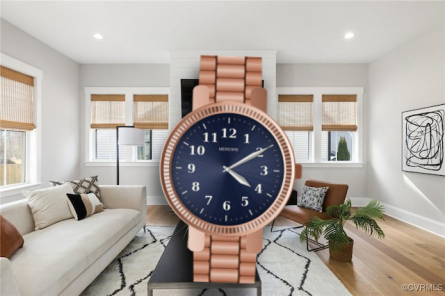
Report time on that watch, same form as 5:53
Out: 4:10
